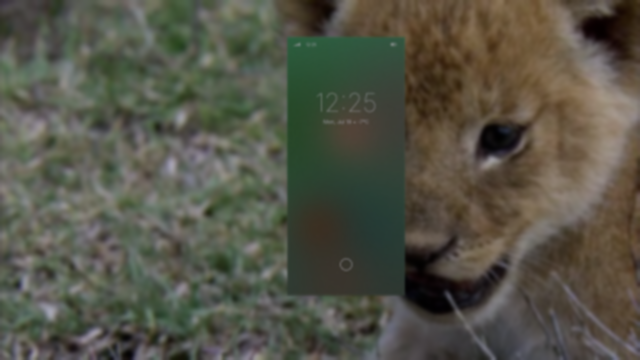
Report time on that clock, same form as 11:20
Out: 12:25
